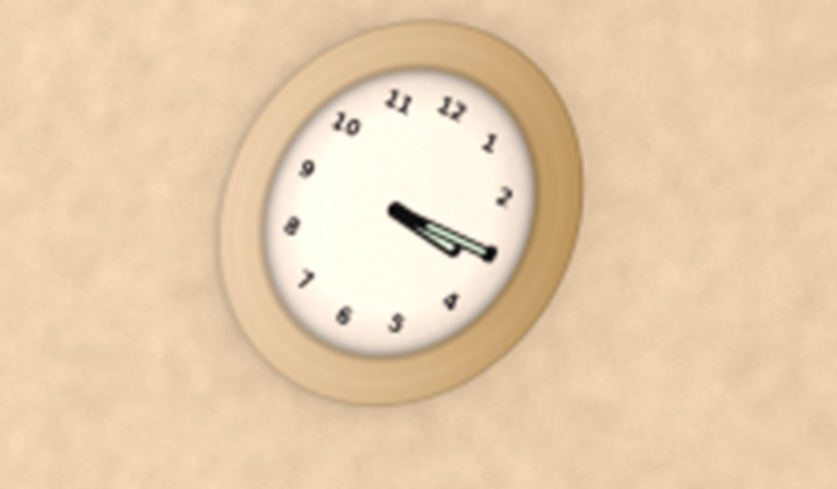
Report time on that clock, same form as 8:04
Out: 3:15
